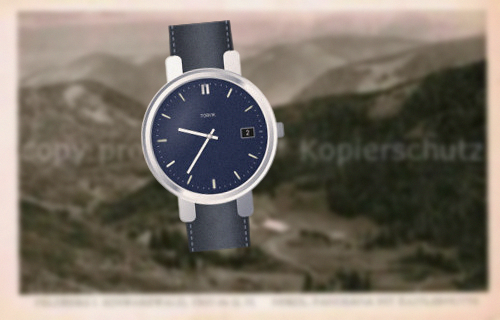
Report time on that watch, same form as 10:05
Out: 9:36
